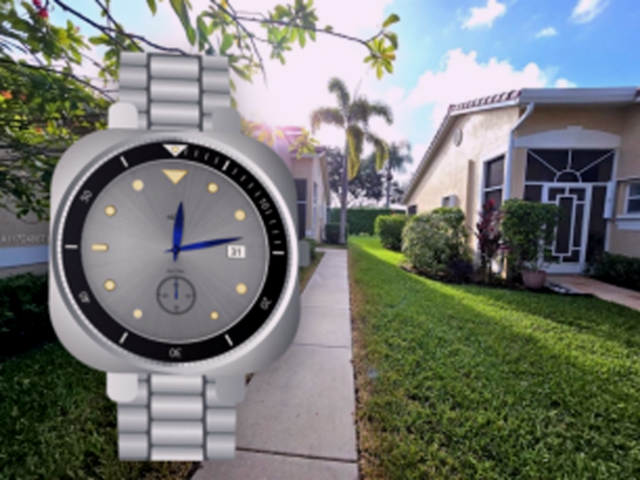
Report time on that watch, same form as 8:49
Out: 12:13
